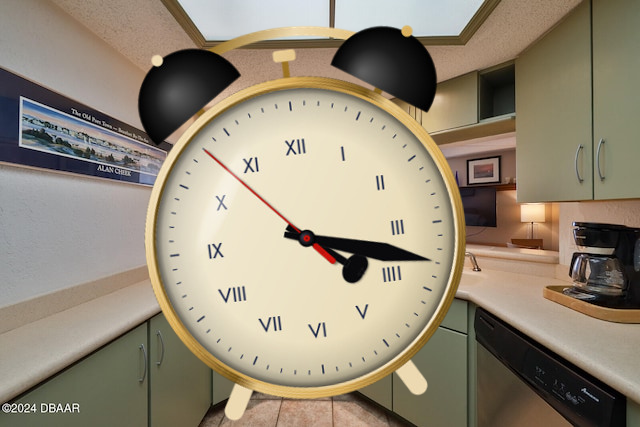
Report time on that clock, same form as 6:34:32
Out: 4:17:53
